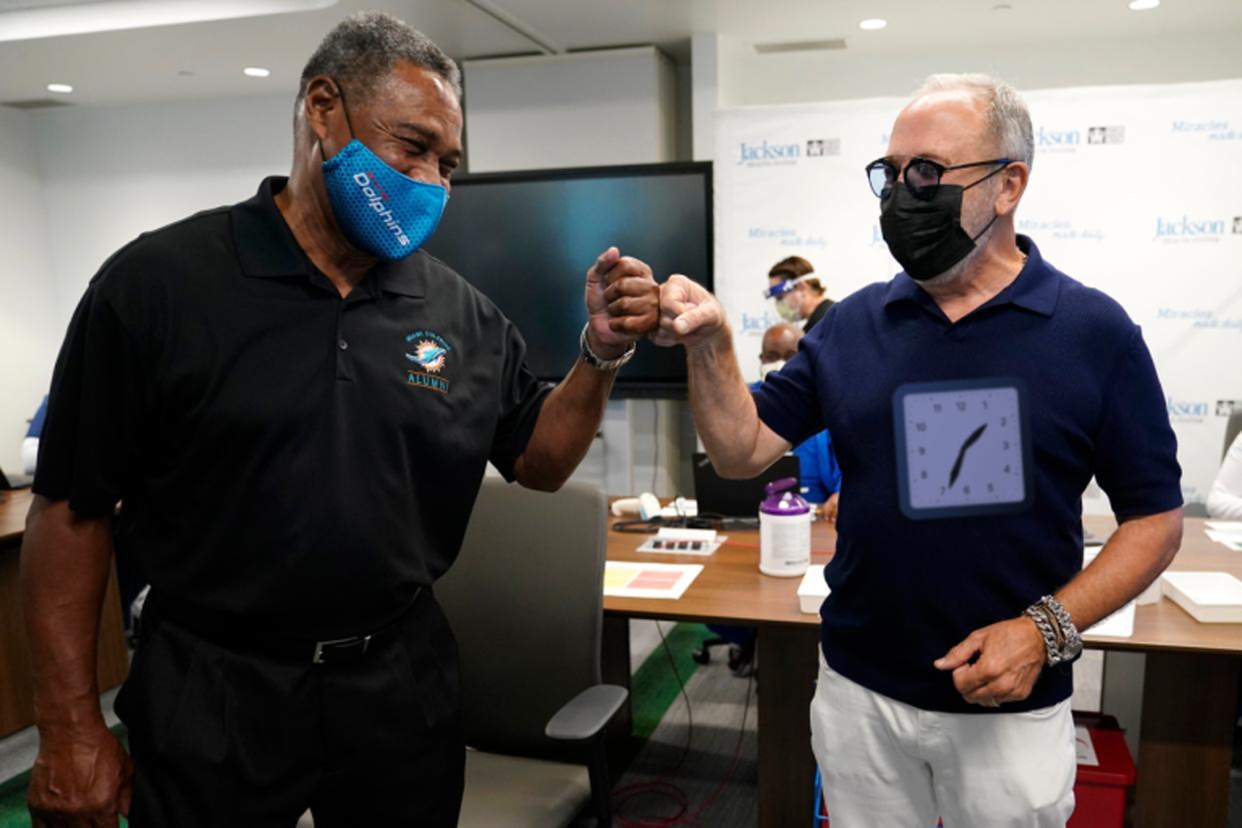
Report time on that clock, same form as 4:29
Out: 1:34
